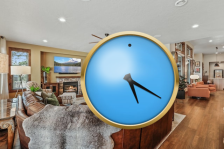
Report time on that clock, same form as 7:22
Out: 5:20
